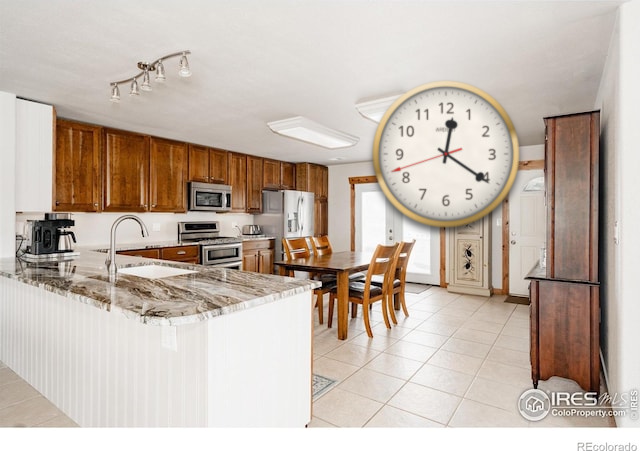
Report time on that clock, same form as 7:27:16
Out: 12:20:42
